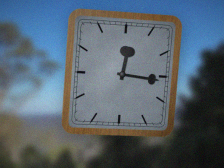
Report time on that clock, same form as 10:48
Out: 12:16
